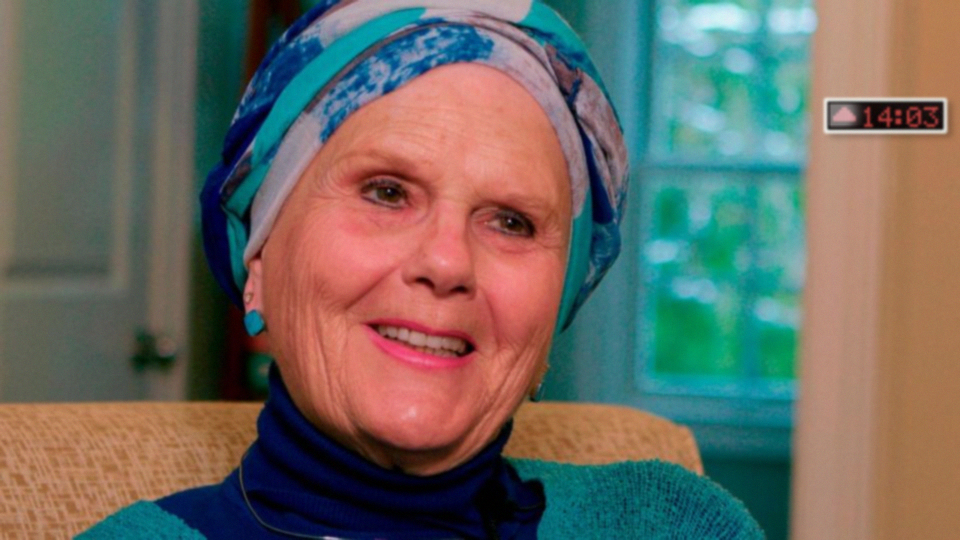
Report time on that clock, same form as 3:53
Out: 14:03
